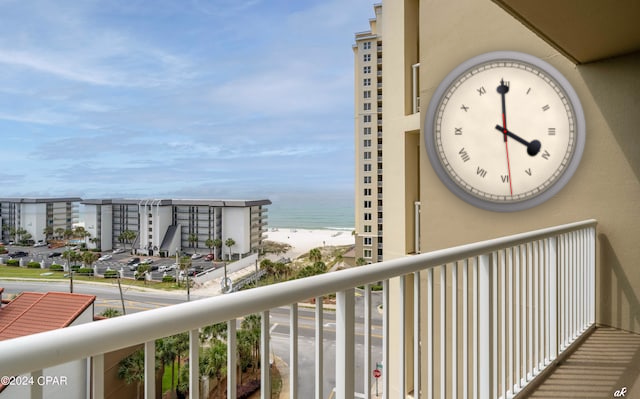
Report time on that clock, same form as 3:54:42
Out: 3:59:29
